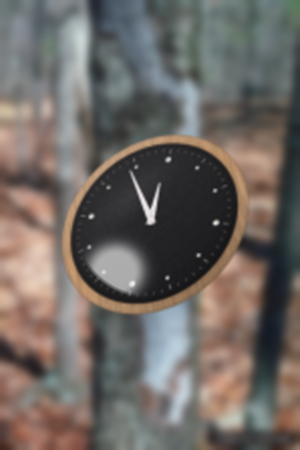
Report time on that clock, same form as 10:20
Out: 11:54
